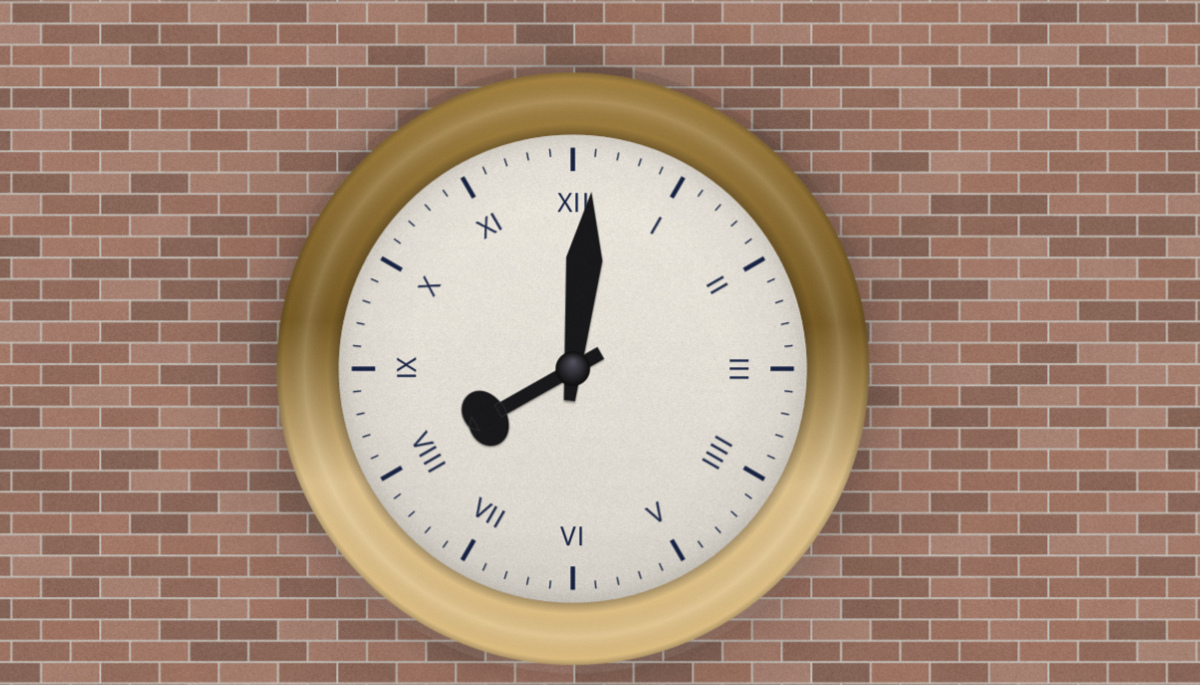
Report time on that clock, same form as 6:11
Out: 8:01
